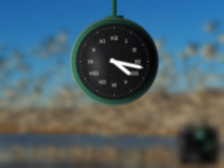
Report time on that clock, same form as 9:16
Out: 4:17
